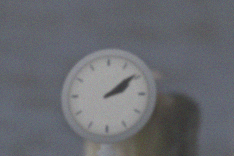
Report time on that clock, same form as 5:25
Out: 2:09
